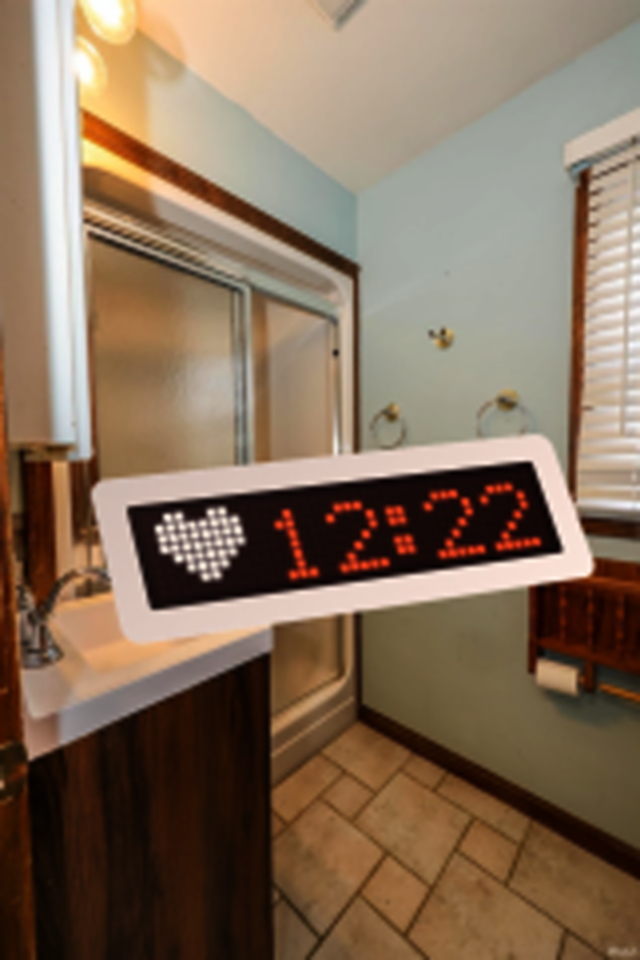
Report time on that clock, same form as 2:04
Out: 12:22
